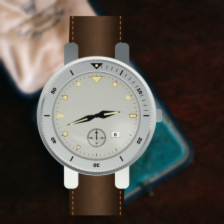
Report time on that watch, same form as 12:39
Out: 2:42
